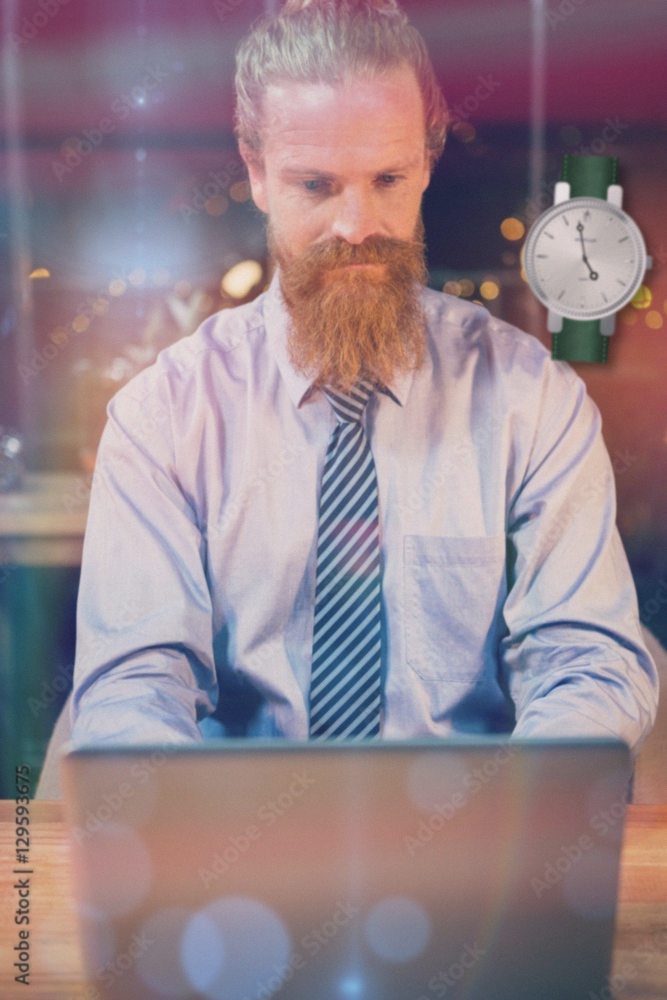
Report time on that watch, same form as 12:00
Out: 4:58
